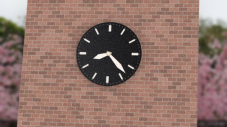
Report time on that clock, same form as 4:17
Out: 8:23
